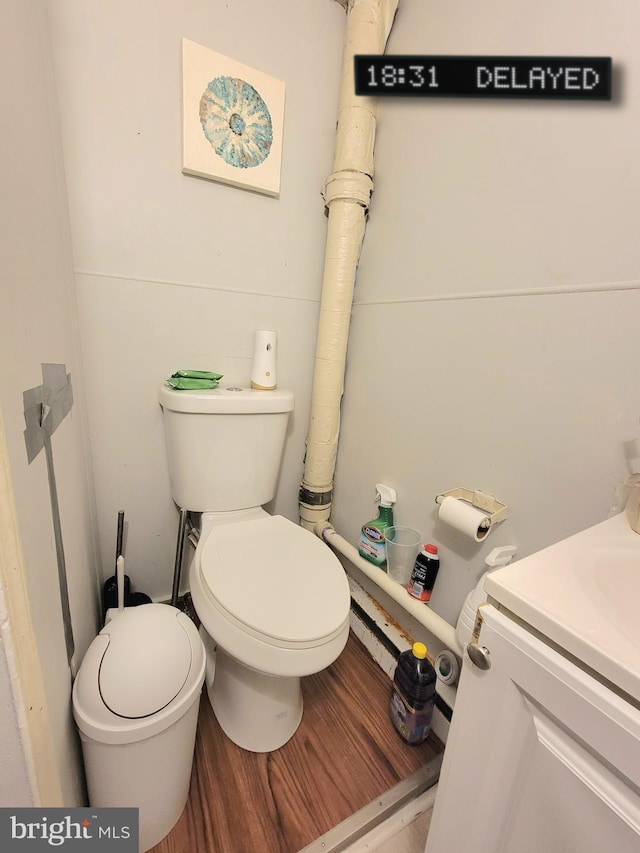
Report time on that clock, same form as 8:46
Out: 18:31
